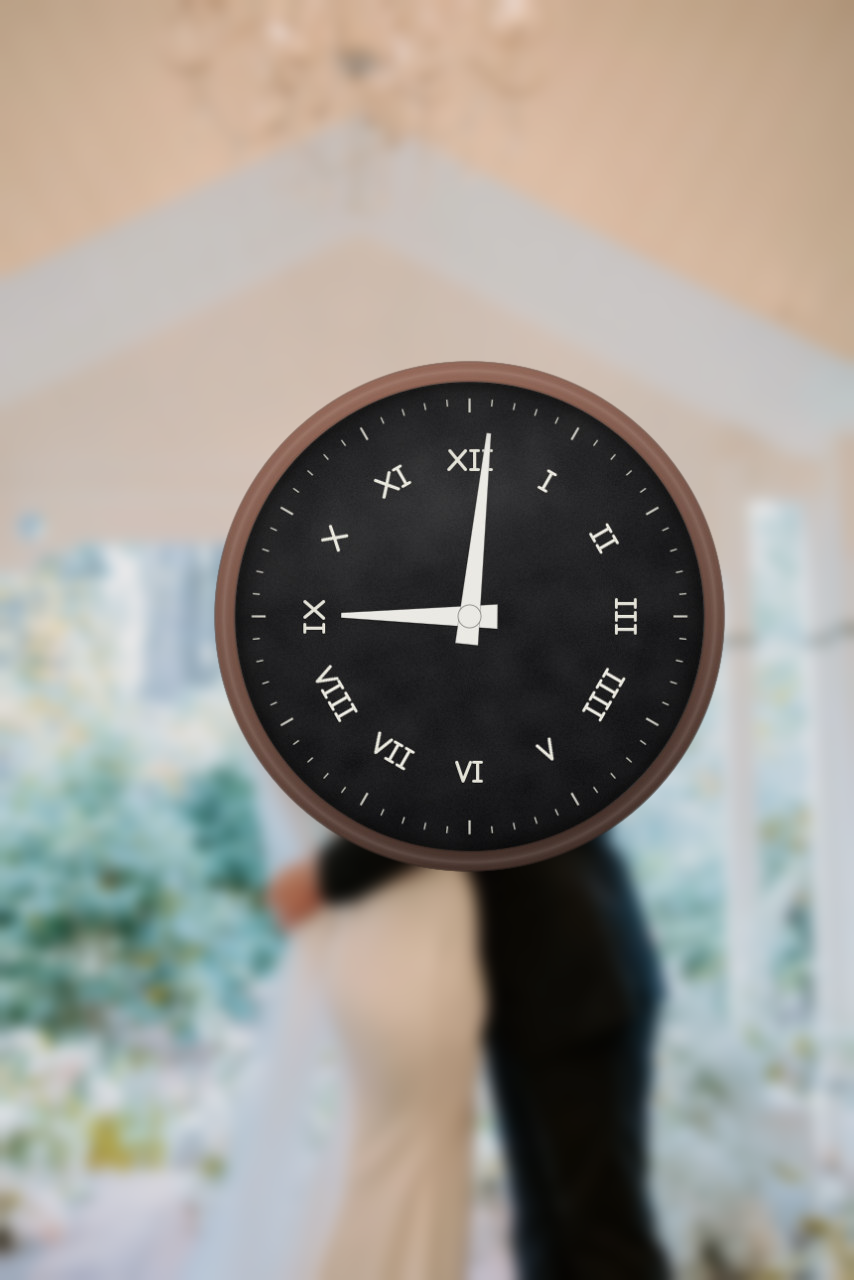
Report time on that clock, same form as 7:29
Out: 9:01
